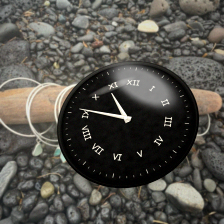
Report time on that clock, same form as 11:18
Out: 10:46
